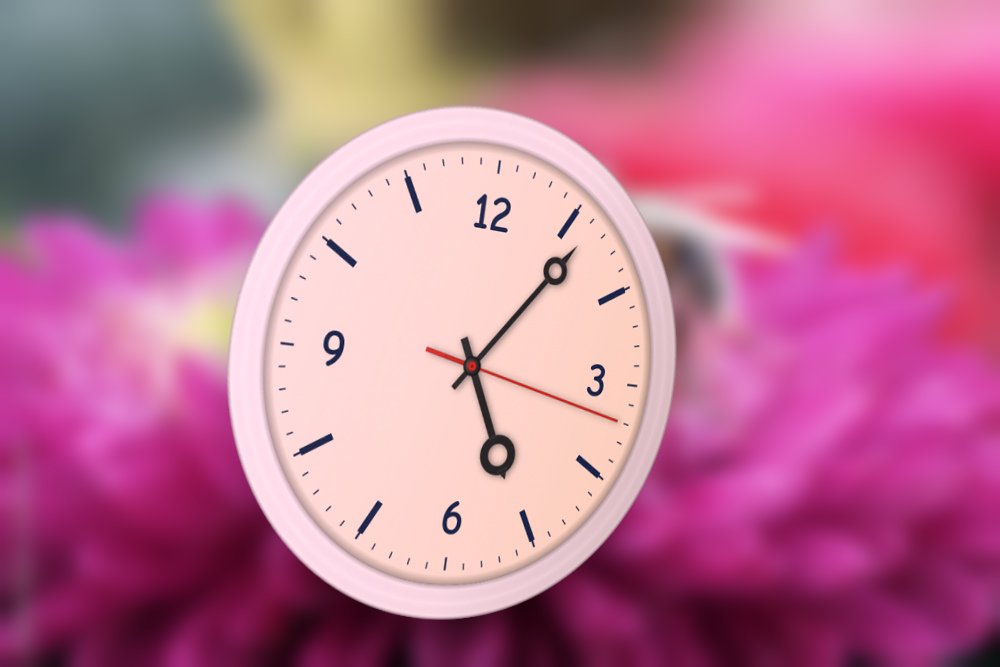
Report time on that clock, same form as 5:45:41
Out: 5:06:17
